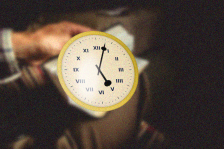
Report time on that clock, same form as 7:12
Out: 5:03
